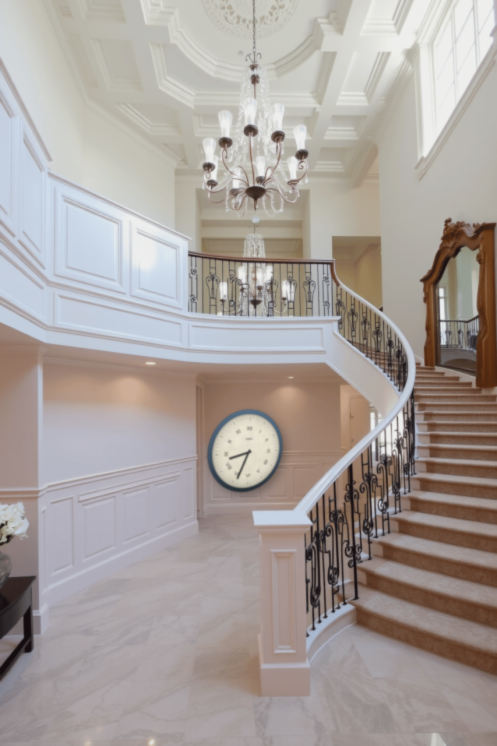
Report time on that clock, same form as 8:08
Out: 8:34
